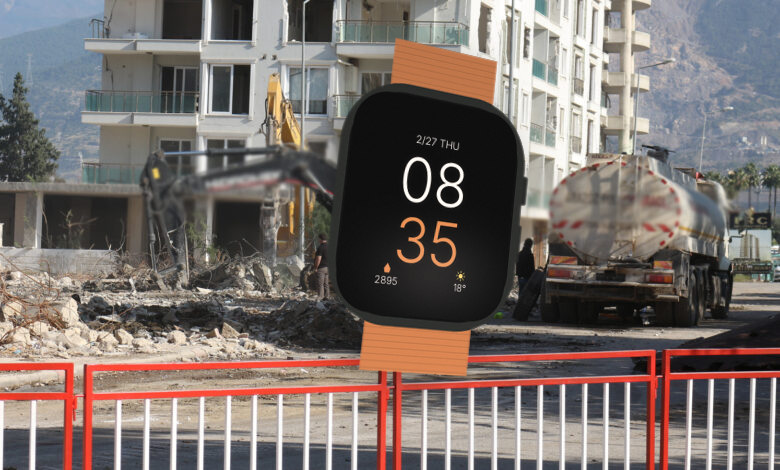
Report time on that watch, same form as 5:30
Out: 8:35
